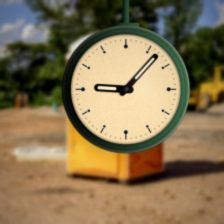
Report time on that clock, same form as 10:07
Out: 9:07
